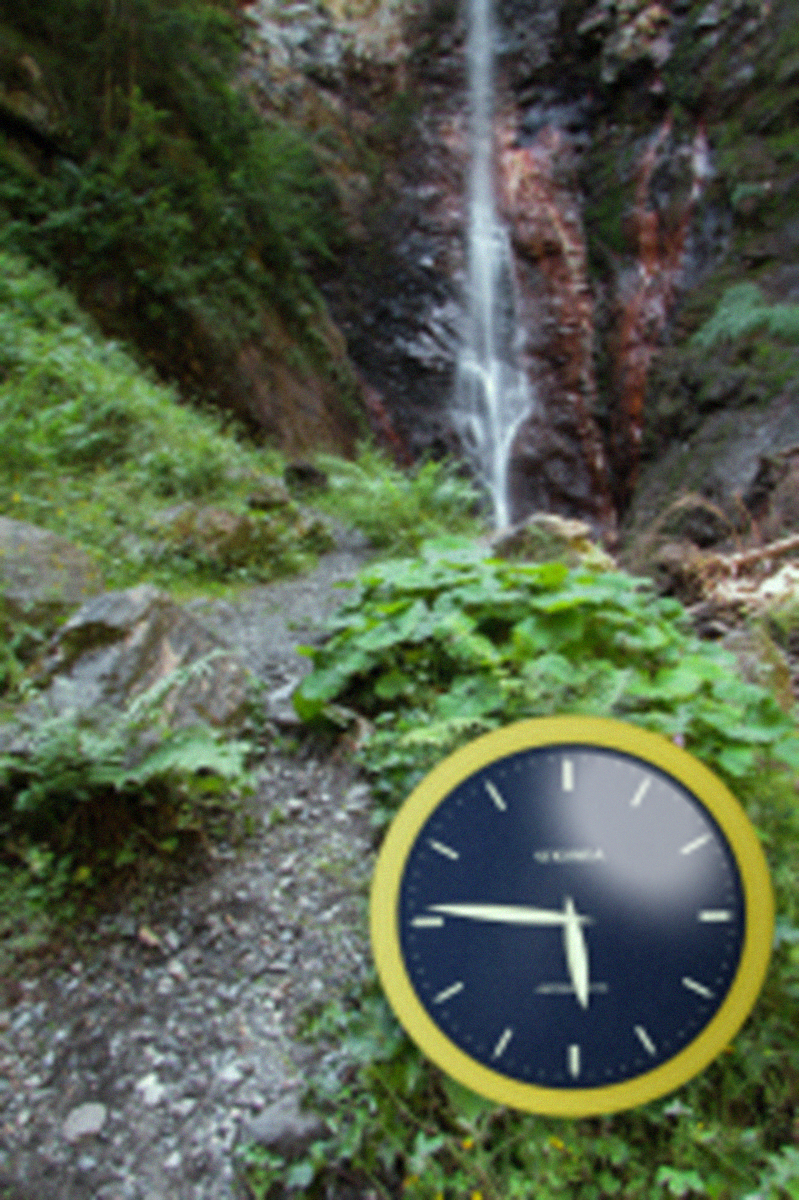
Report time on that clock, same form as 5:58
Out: 5:46
